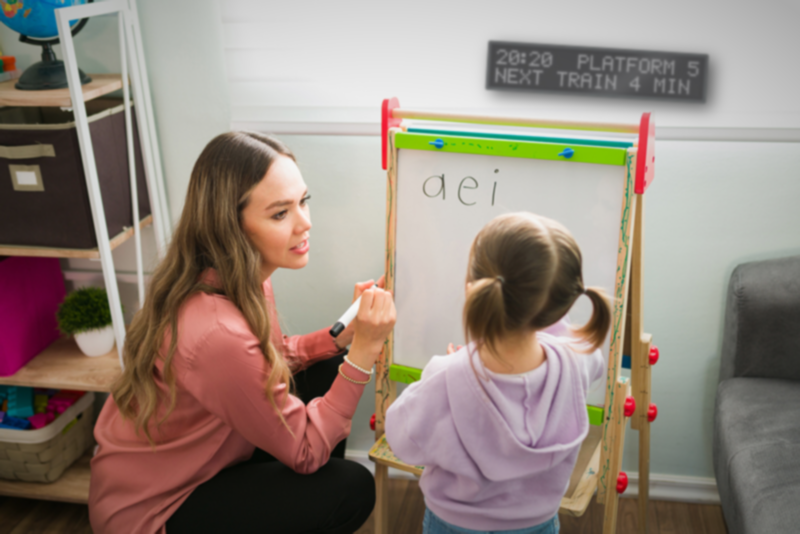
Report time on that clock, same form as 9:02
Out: 20:20
